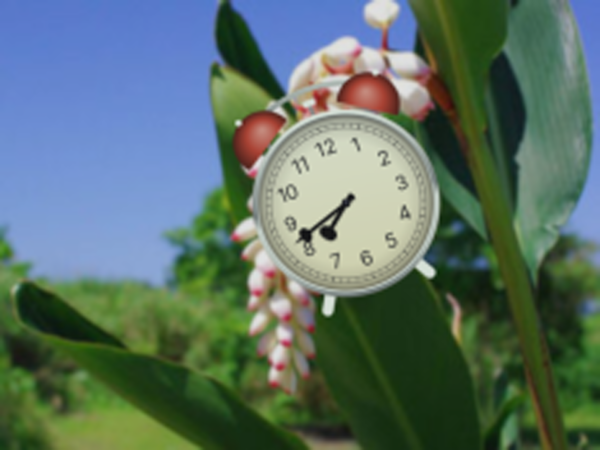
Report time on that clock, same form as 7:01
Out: 7:42
